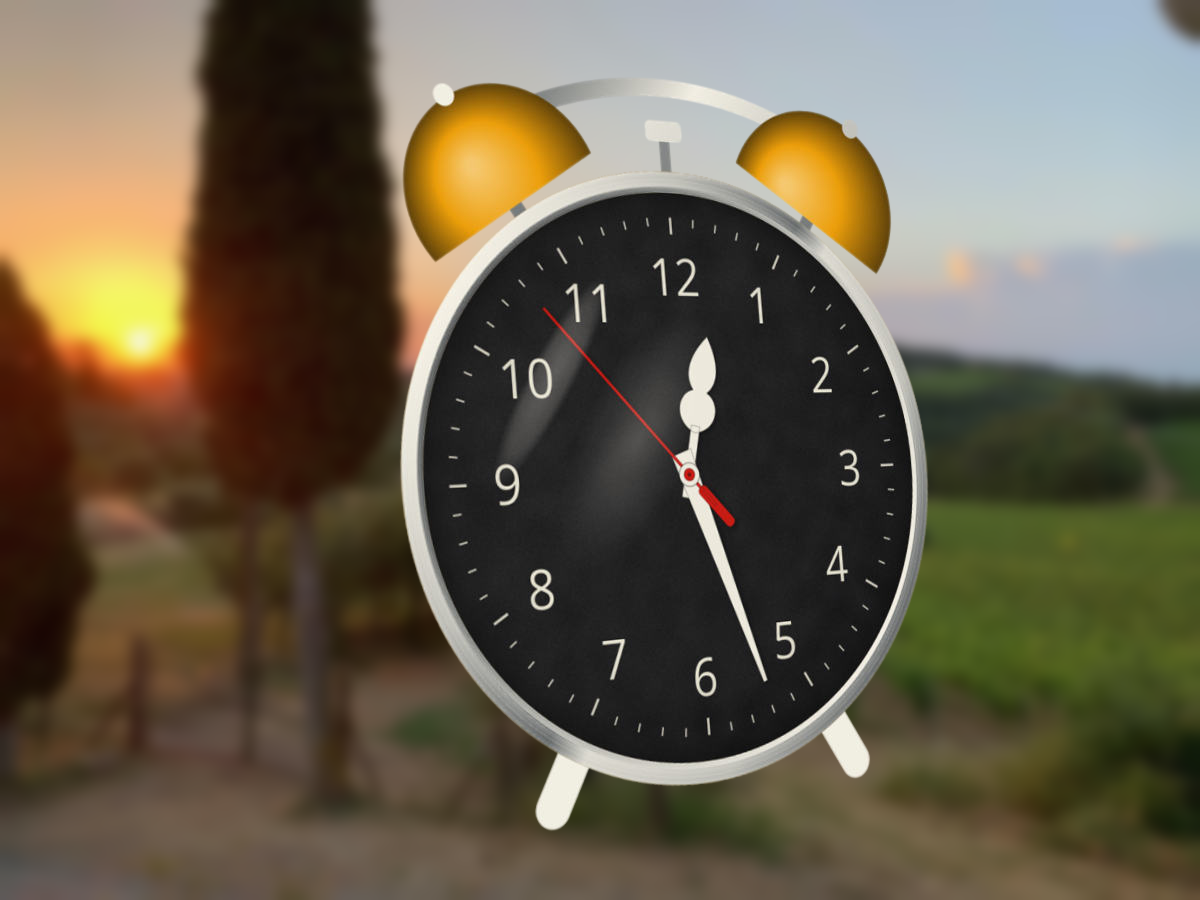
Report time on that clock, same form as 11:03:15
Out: 12:26:53
